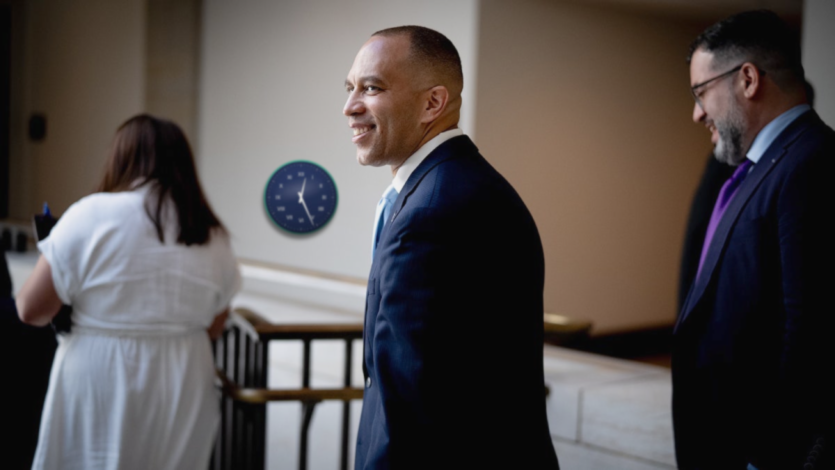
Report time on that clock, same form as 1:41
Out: 12:26
